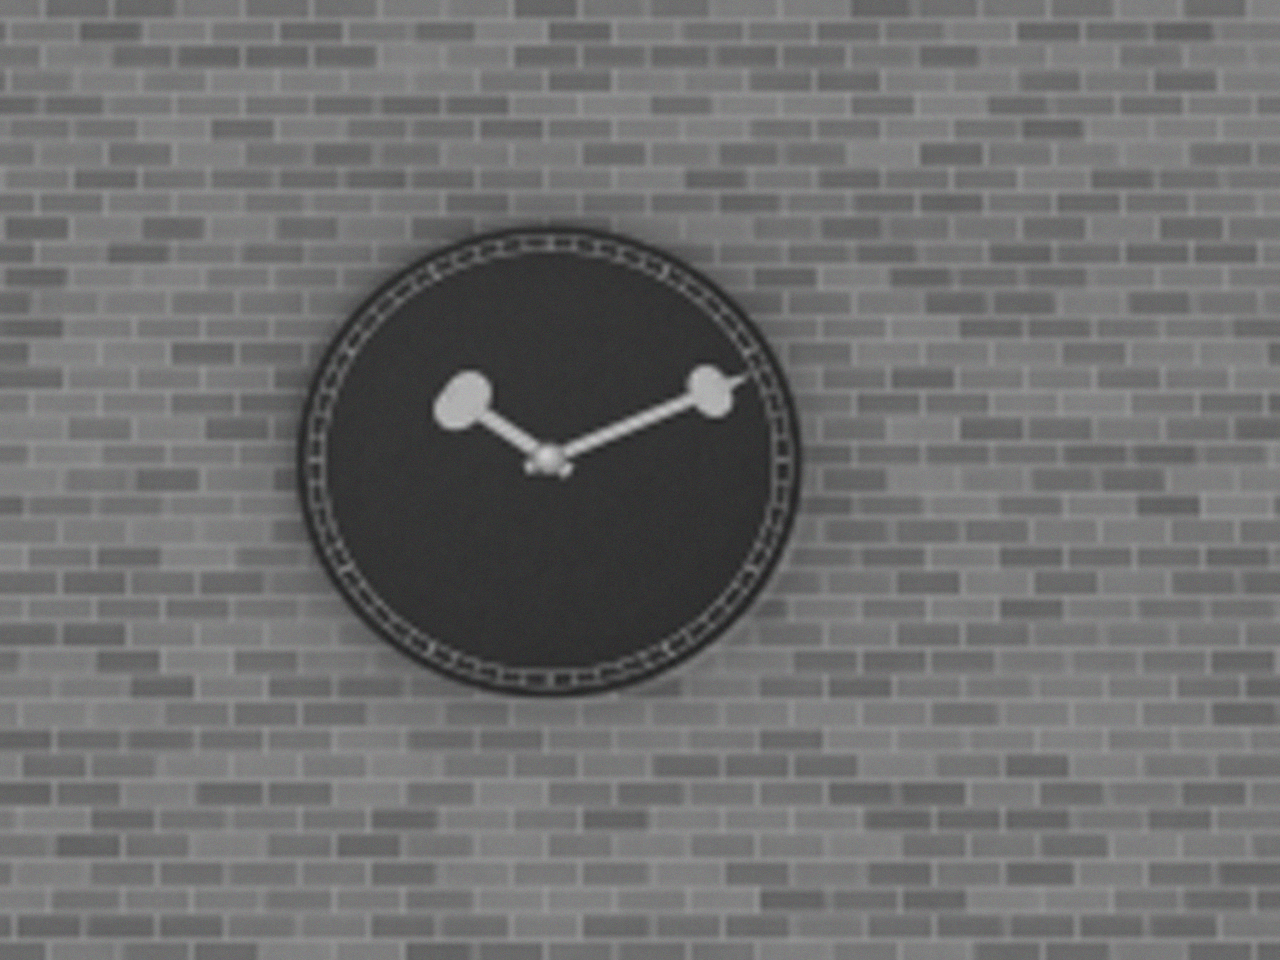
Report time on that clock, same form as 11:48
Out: 10:11
